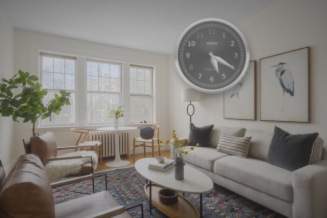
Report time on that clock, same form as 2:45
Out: 5:20
